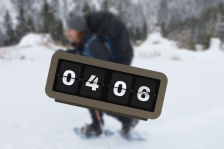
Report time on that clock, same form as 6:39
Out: 4:06
